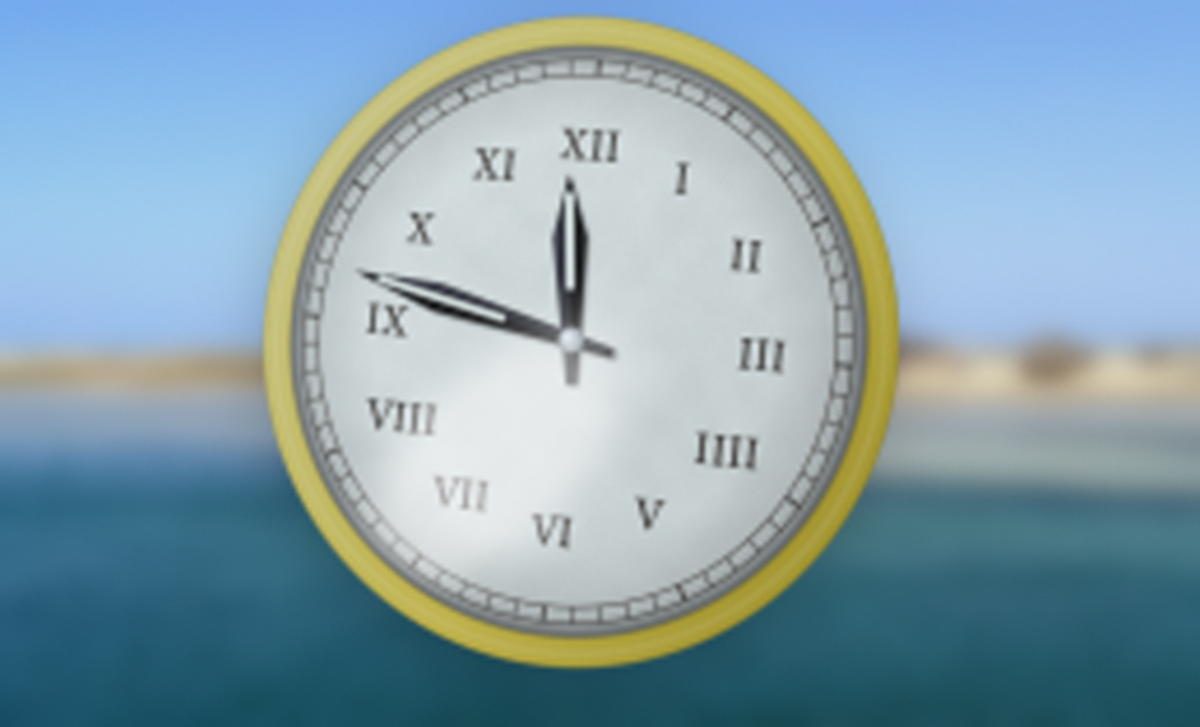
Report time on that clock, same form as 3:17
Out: 11:47
